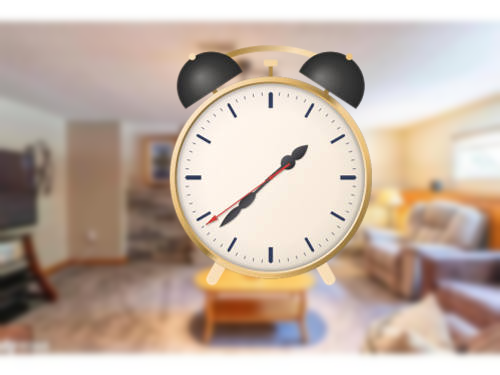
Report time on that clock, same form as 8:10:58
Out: 1:37:39
